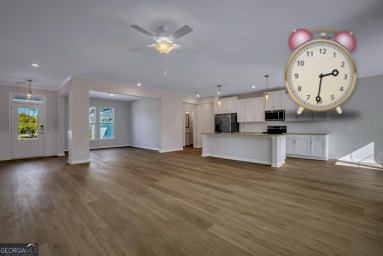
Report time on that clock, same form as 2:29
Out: 2:31
